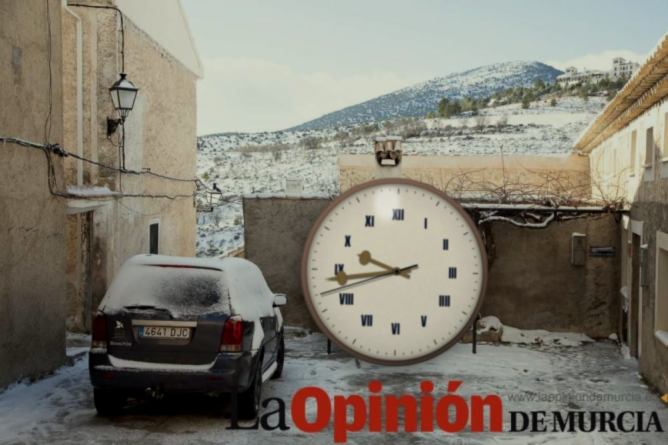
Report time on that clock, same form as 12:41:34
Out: 9:43:42
